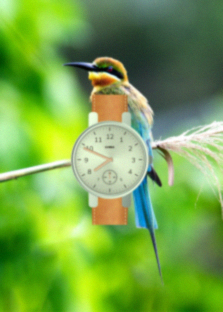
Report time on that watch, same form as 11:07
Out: 7:49
